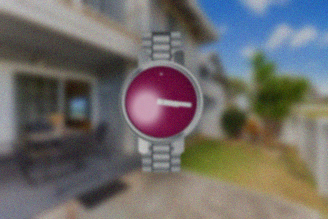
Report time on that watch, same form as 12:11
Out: 3:16
